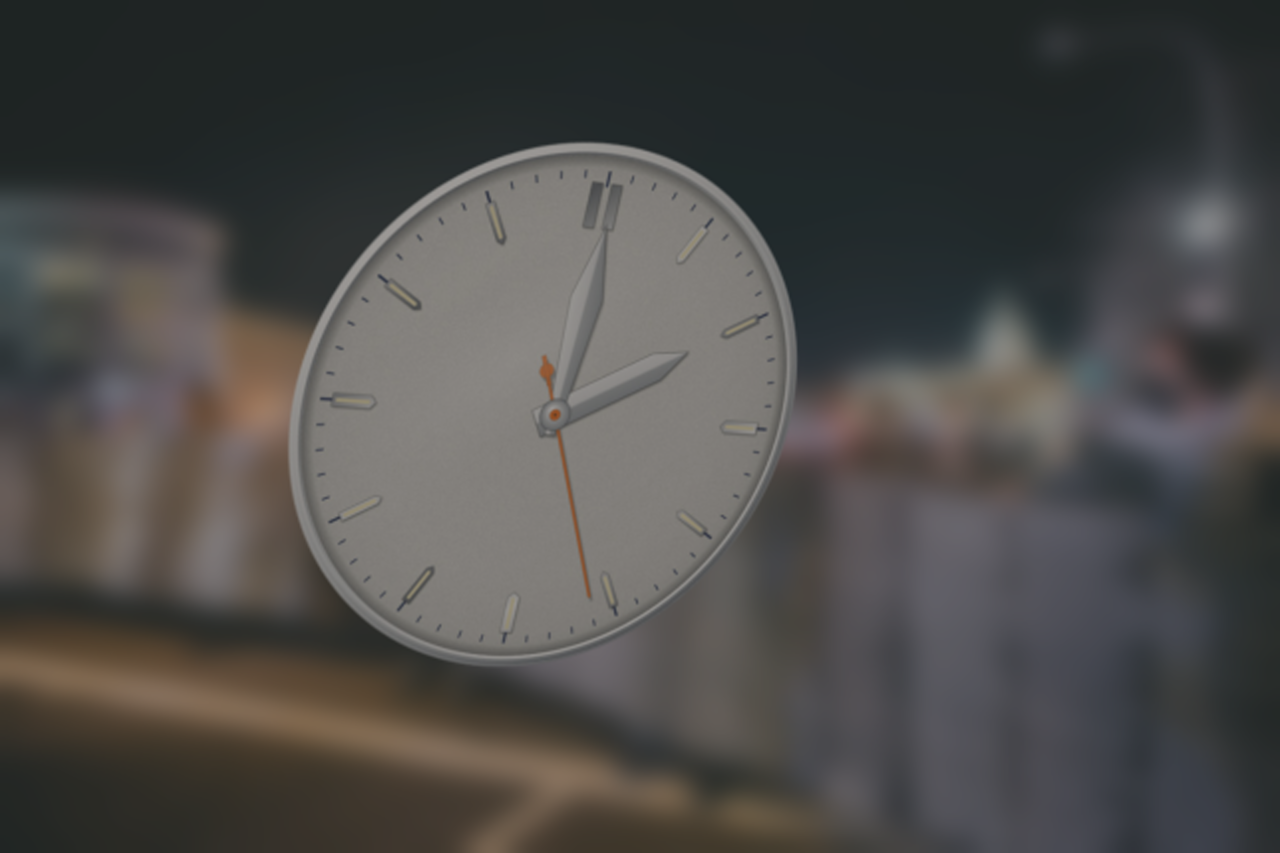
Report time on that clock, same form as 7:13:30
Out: 2:00:26
